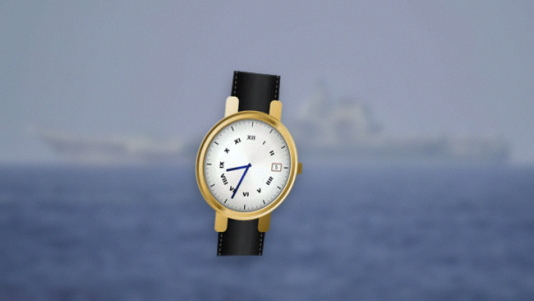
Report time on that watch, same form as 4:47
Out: 8:34
